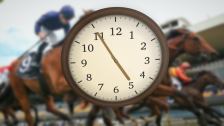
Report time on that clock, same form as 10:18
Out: 4:55
